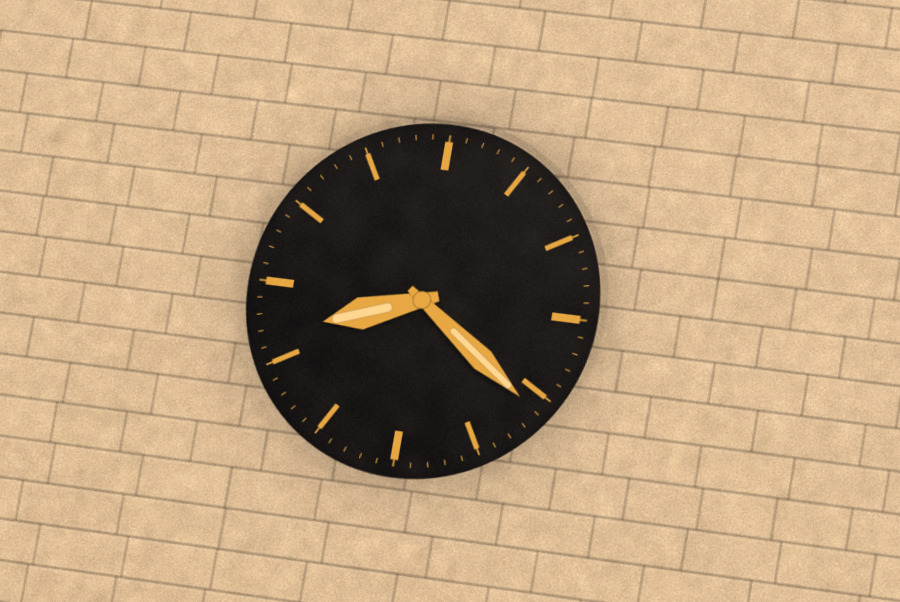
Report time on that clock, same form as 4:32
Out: 8:21
